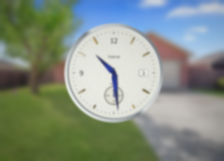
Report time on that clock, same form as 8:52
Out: 10:29
